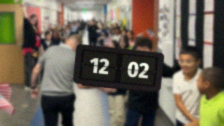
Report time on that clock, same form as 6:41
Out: 12:02
